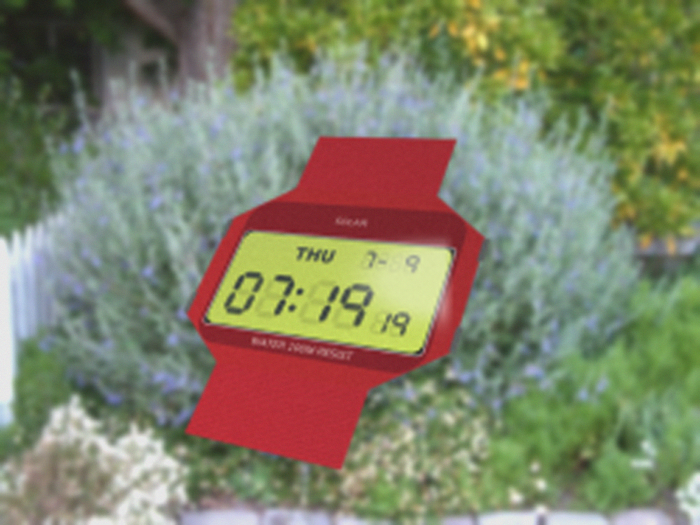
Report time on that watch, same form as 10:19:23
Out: 7:19:19
